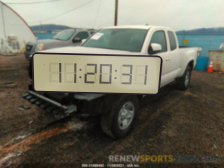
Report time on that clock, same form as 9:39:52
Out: 11:20:31
